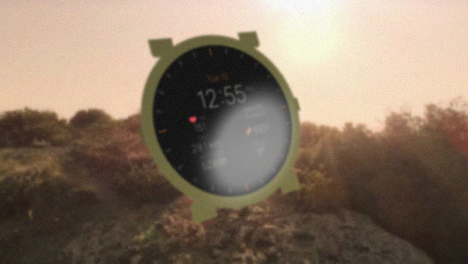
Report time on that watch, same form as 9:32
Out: 12:55
